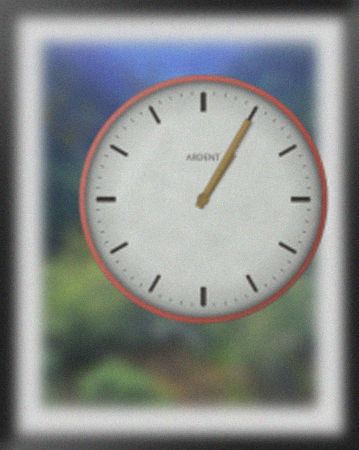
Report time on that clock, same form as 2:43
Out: 1:05
